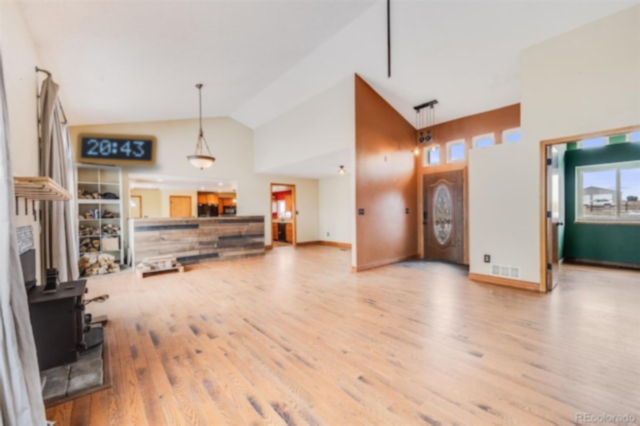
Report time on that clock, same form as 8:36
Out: 20:43
